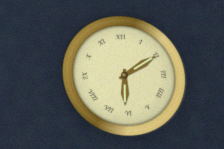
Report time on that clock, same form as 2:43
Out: 6:10
